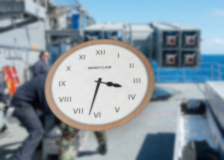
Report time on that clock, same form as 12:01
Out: 3:32
